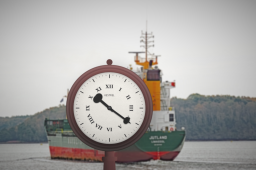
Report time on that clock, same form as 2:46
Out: 10:21
